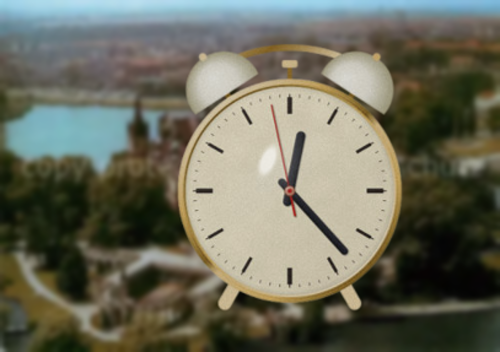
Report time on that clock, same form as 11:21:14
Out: 12:22:58
